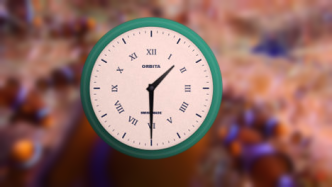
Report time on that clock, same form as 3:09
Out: 1:30
